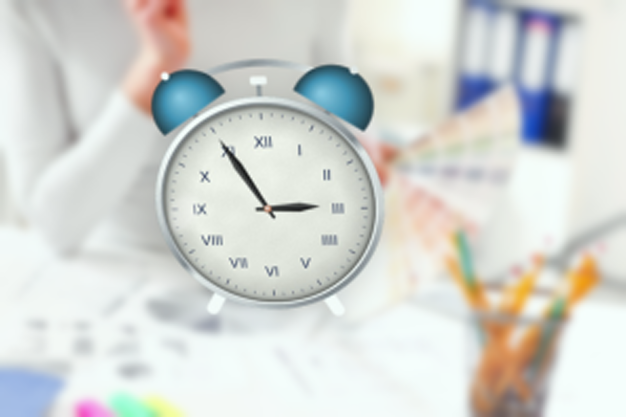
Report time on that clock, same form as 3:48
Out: 2:55
